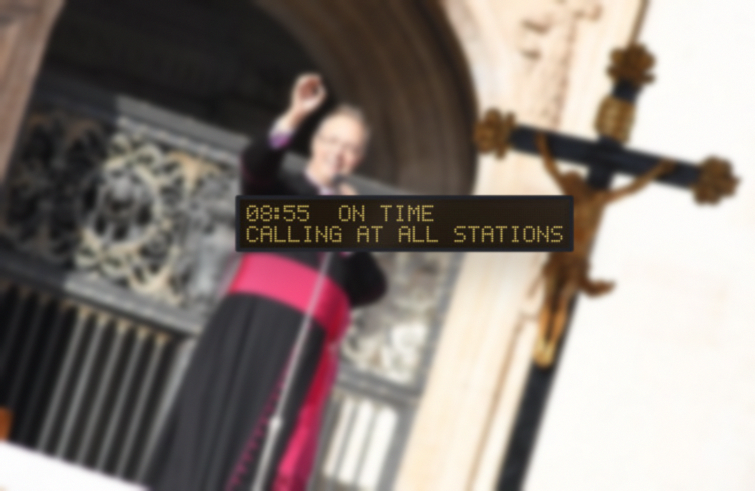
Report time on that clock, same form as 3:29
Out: 8:55
